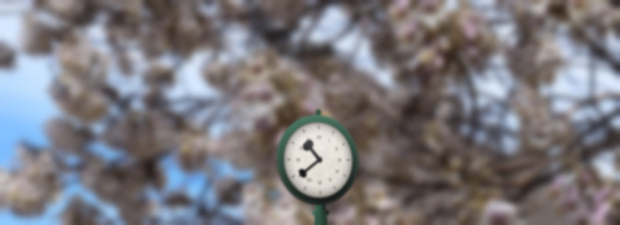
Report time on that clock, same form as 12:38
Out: 10:39
